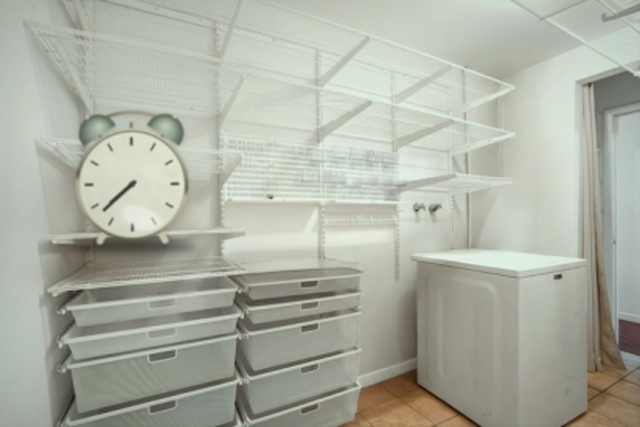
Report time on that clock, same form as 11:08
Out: 7:38
